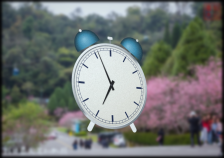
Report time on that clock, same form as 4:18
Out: 6:56
